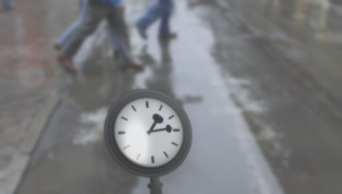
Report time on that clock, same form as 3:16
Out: 1:14
